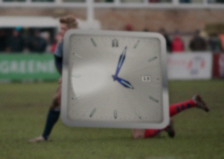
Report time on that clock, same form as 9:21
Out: 4:03
